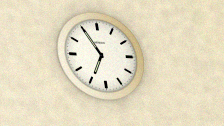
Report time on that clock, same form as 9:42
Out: 6:55
